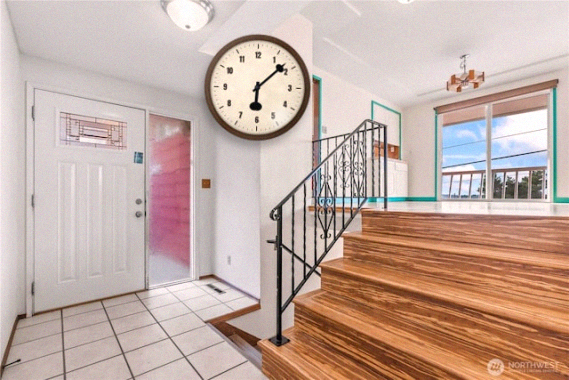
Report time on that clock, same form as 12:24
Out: 6:08
